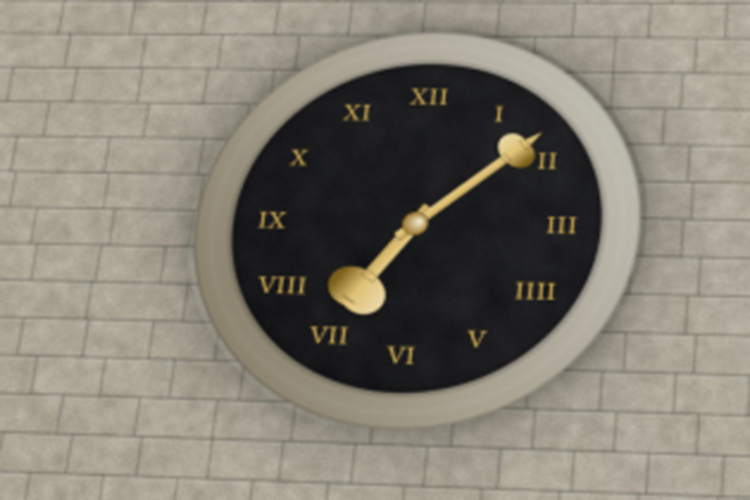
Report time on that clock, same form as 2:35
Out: 7:08
